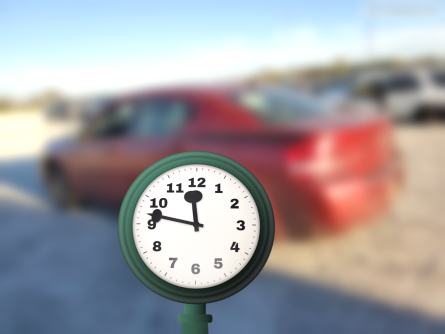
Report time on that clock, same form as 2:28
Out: 11:47
